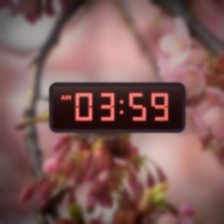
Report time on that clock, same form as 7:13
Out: 3:59
